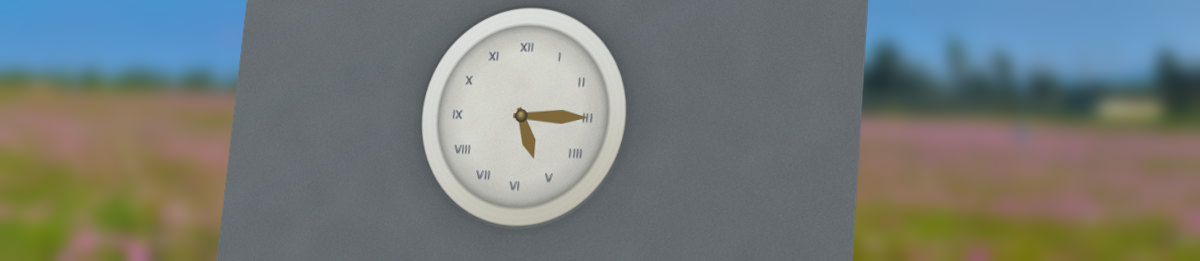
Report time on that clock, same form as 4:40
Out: 5:15
